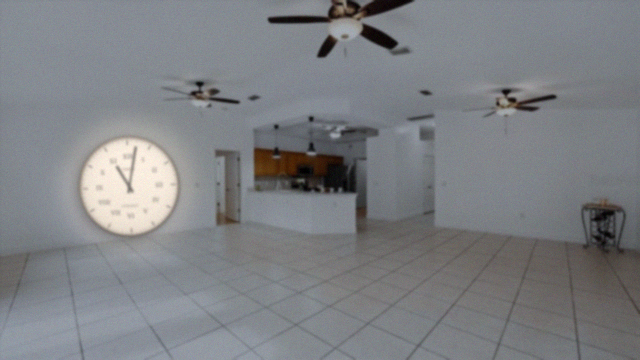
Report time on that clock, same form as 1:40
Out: 11:02
